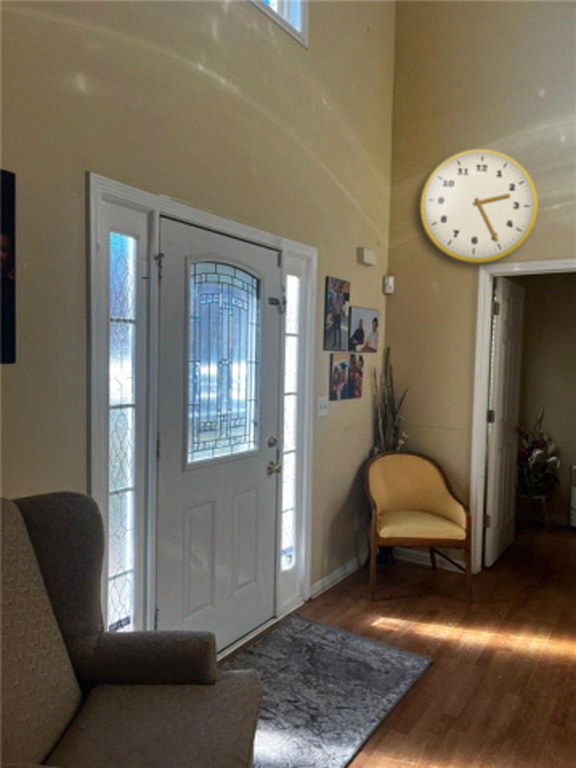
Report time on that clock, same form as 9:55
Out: 2:25
